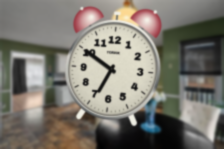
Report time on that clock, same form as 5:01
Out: 6:50
